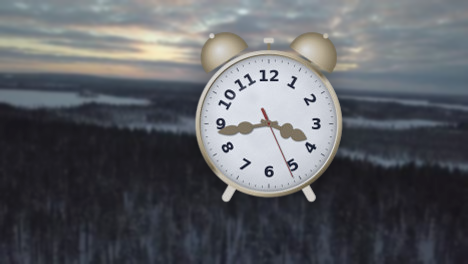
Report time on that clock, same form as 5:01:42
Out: 3:43:26
